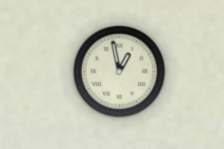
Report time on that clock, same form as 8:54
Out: 12:58
